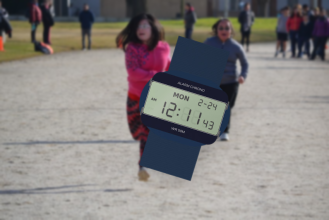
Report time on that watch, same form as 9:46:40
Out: 12:11:43
